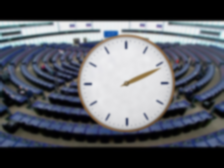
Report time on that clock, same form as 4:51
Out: 2:11
